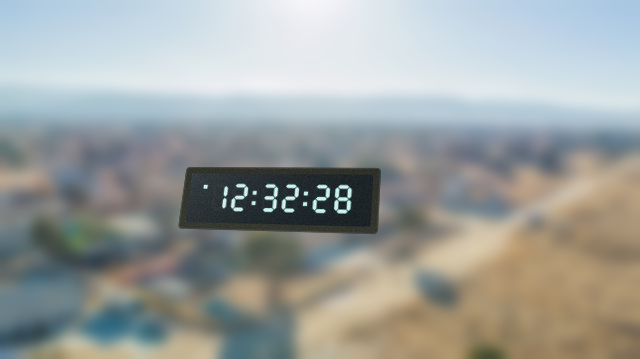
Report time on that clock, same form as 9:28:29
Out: 12:32:28
